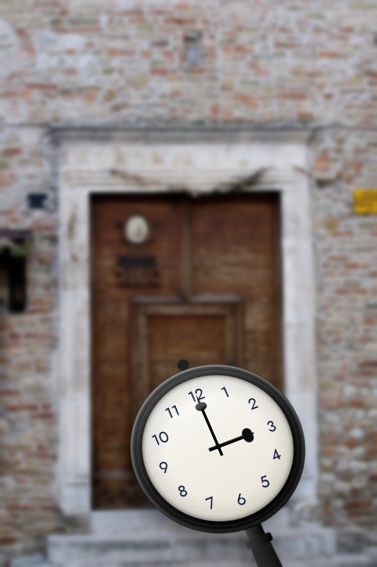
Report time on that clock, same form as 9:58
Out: 3:00
